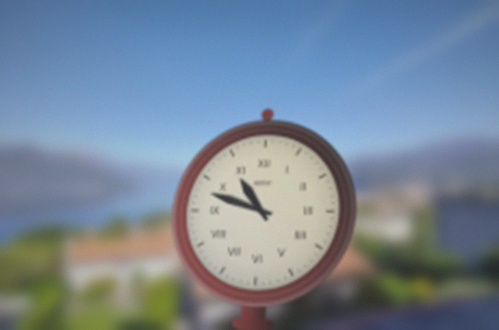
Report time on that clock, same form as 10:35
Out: 10:48
